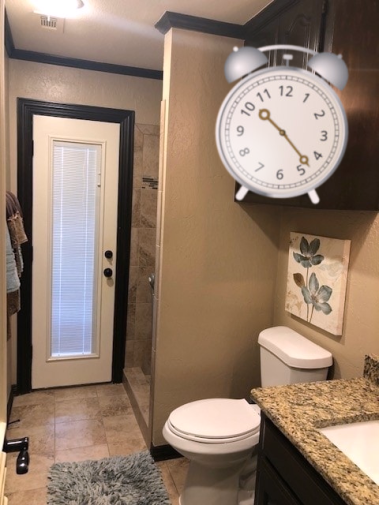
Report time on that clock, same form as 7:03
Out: 10:23
